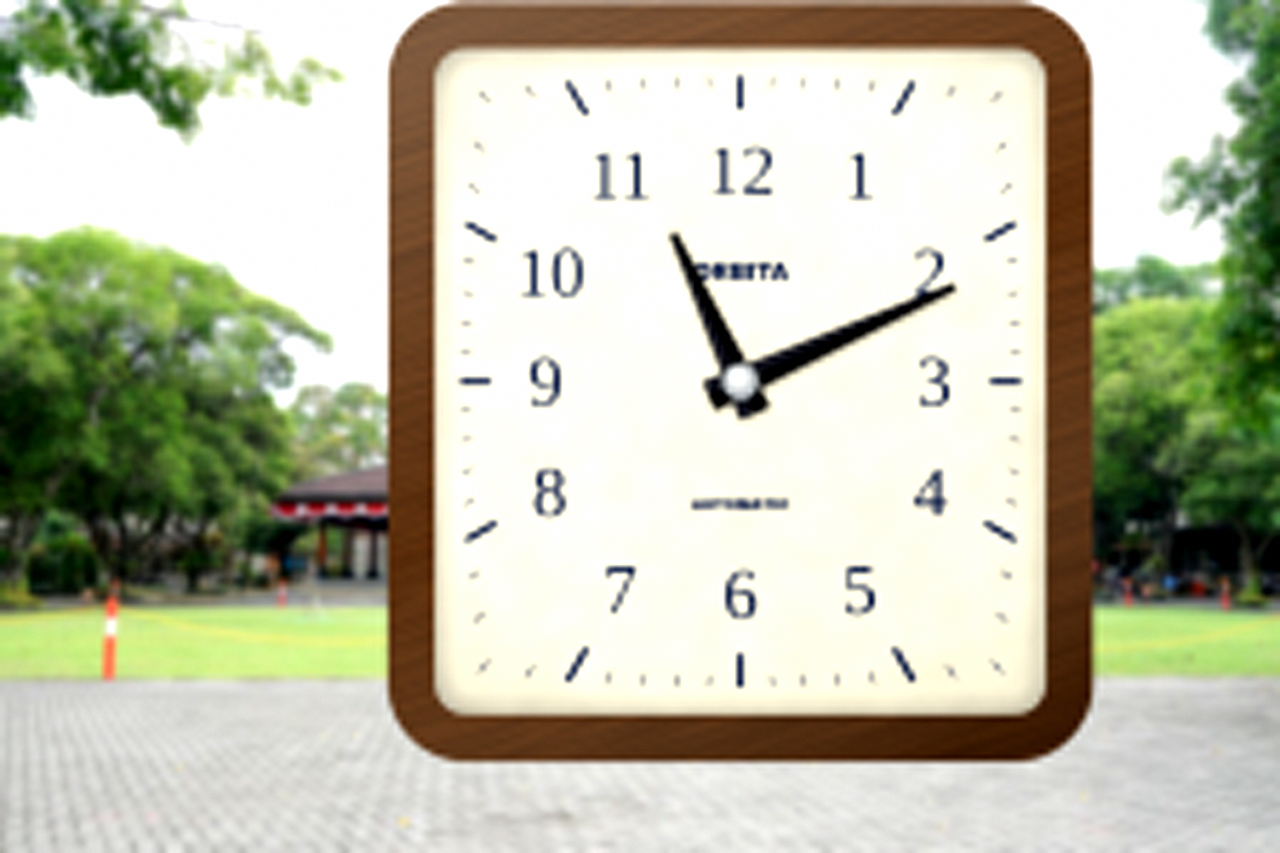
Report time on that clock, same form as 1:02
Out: 11:11
